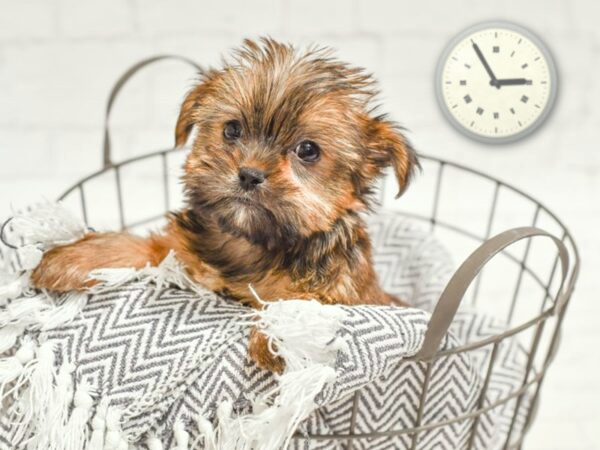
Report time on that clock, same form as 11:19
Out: 2:55
